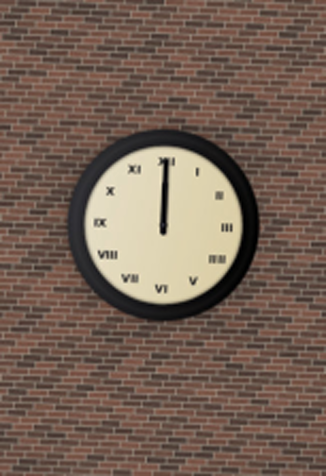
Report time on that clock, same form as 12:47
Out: 12:00
